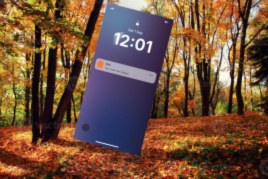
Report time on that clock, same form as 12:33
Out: 12:01
